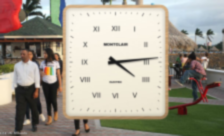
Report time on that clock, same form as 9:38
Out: 4:14
